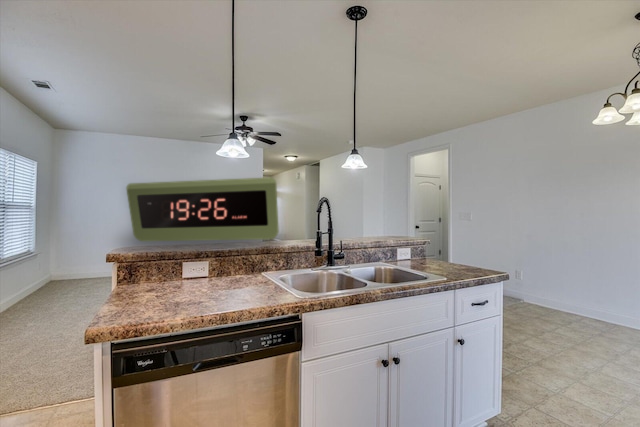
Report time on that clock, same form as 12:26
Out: 19:26
